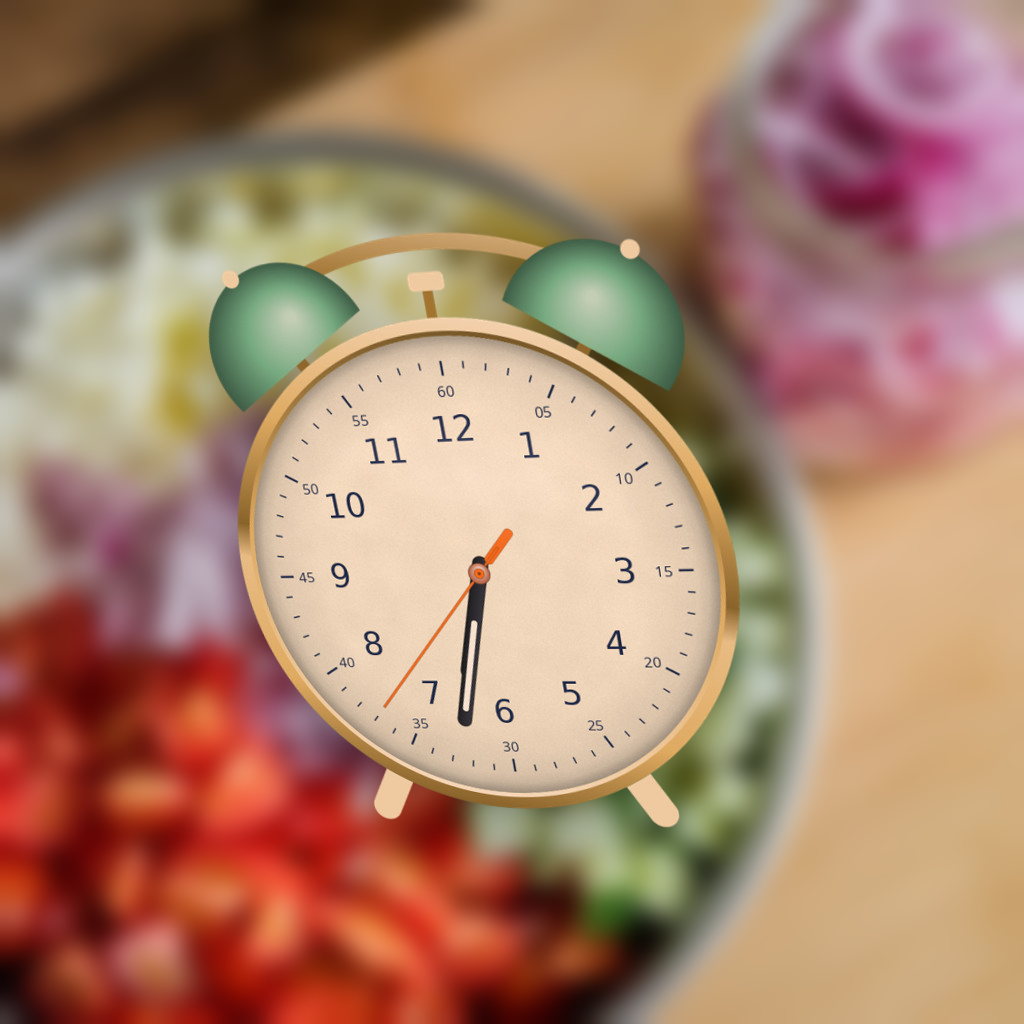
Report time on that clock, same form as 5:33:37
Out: 6:32:37
